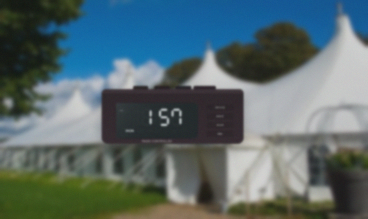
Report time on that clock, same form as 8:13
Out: 1:57
